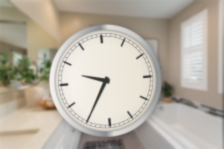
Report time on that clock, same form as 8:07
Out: 9:35
